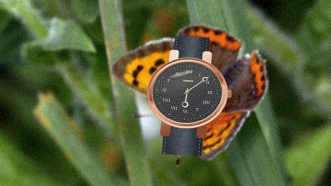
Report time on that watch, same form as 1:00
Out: 6:08
